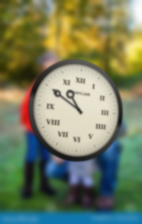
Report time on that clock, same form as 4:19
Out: 10:50
